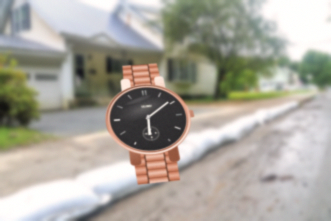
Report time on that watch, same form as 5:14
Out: 6:09
